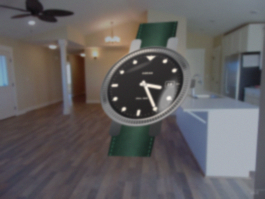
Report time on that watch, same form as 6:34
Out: 3:25
